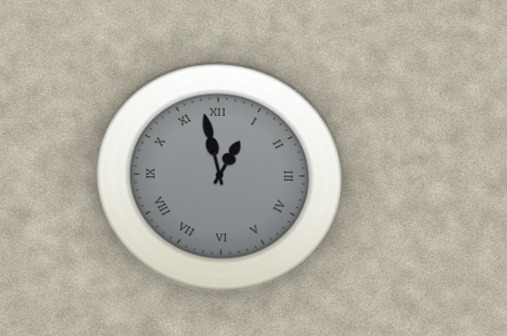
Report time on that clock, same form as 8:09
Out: 12:58
